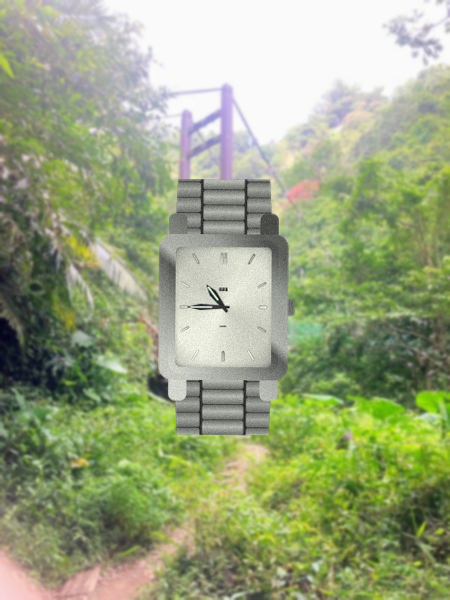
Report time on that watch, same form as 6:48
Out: 10:45
